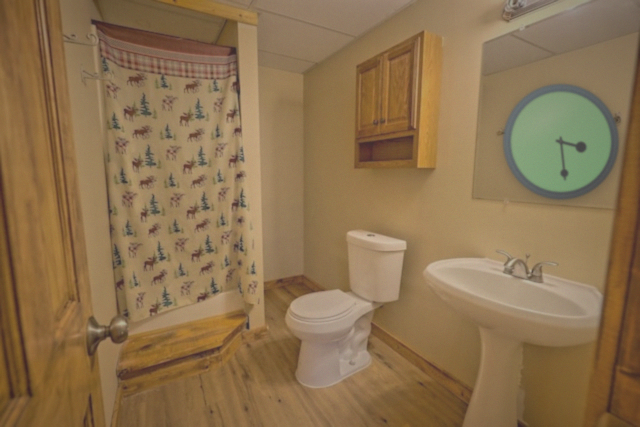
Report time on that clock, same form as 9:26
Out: 3:29
